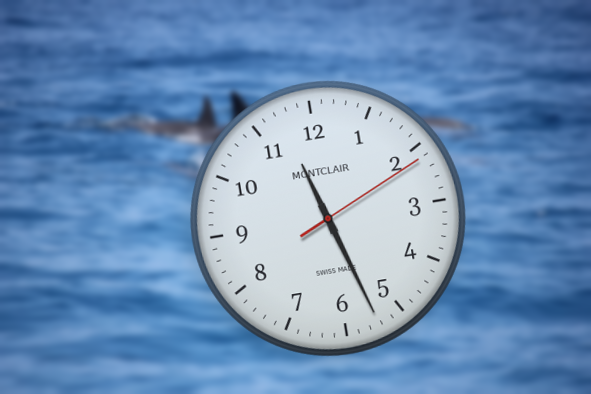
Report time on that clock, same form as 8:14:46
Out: 11:27:11
